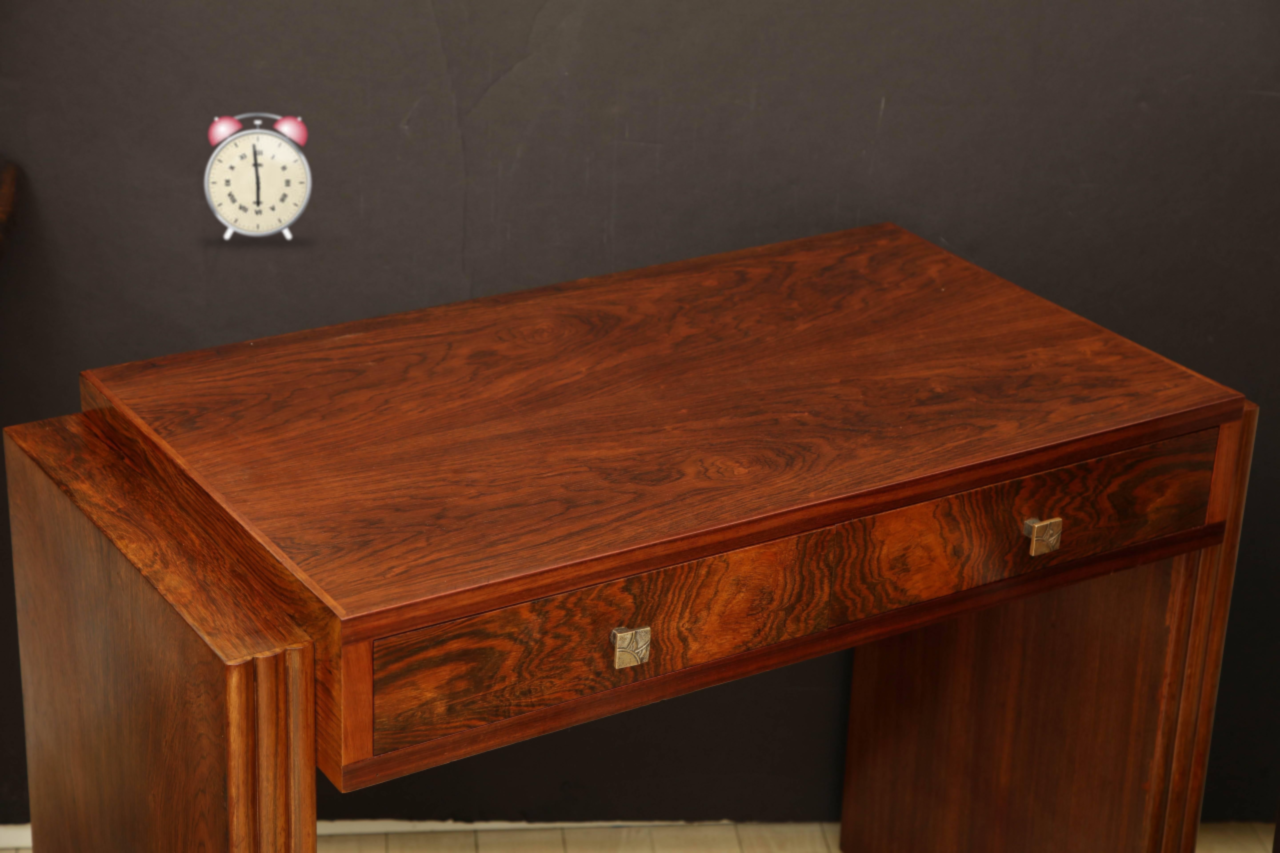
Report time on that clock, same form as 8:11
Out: 5:59
